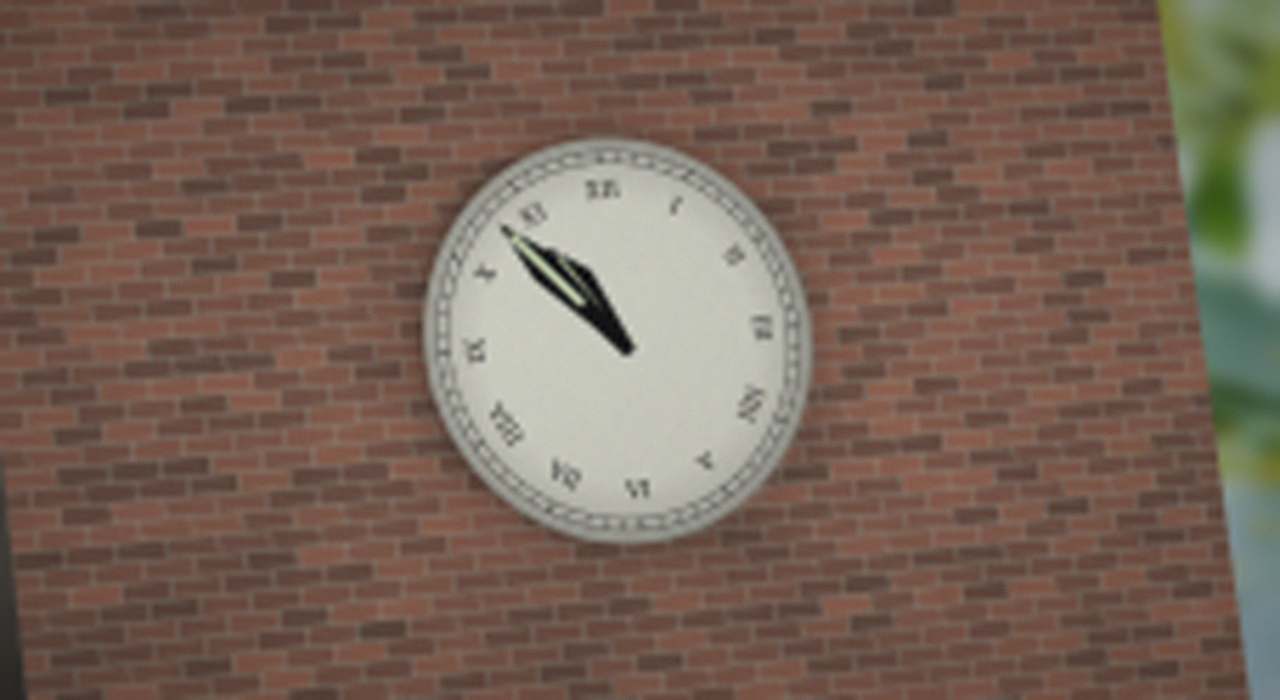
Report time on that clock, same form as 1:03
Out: 10:53
